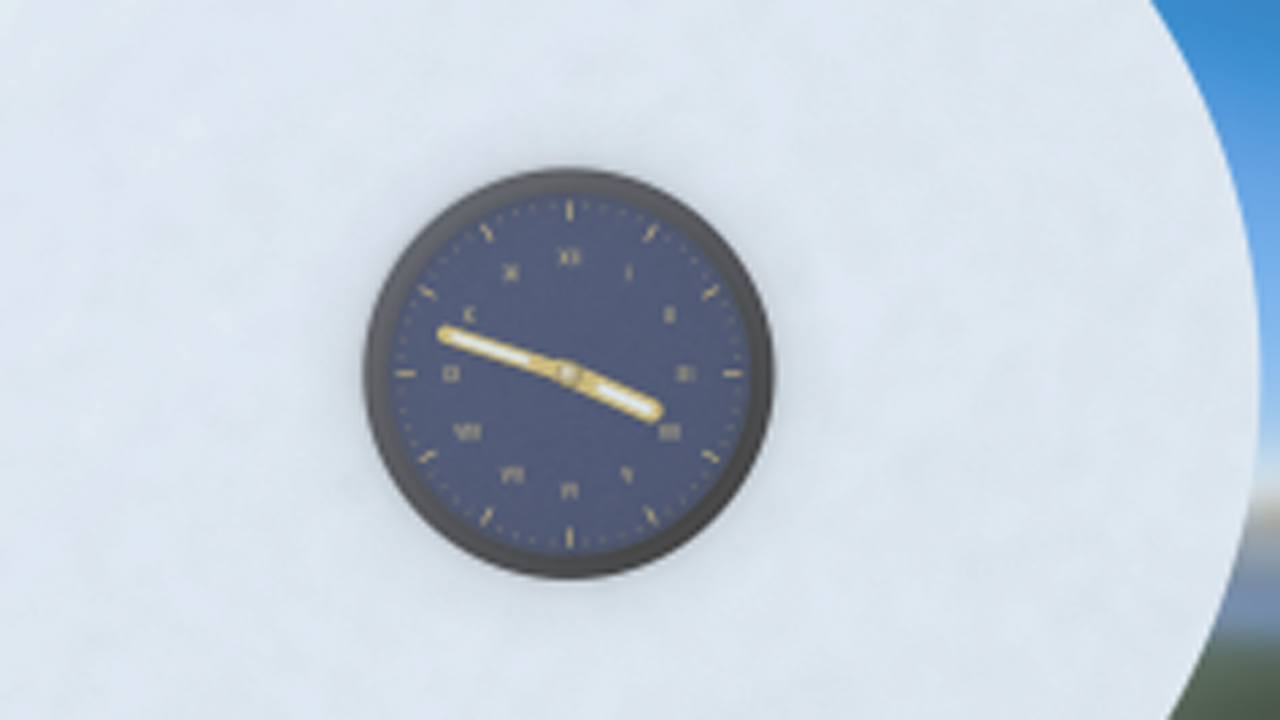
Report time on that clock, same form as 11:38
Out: 3:48
